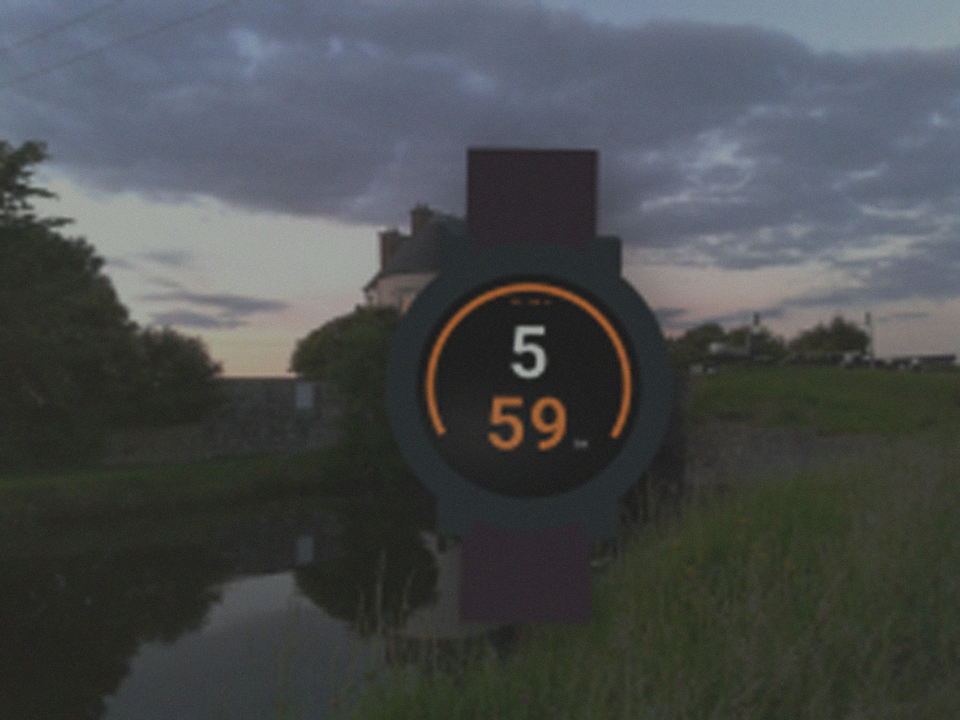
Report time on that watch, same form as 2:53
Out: 5:59
